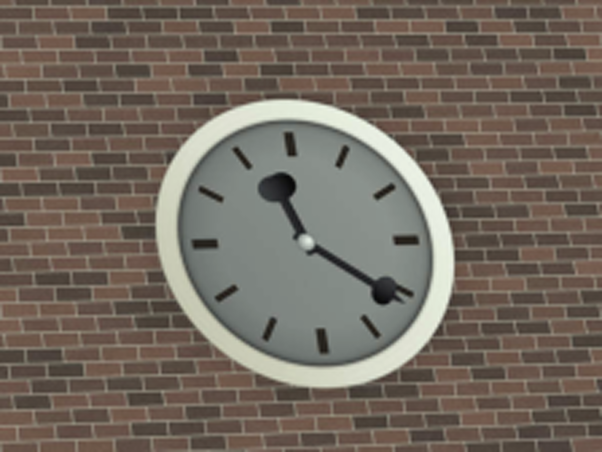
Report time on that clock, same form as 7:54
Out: 11:21
